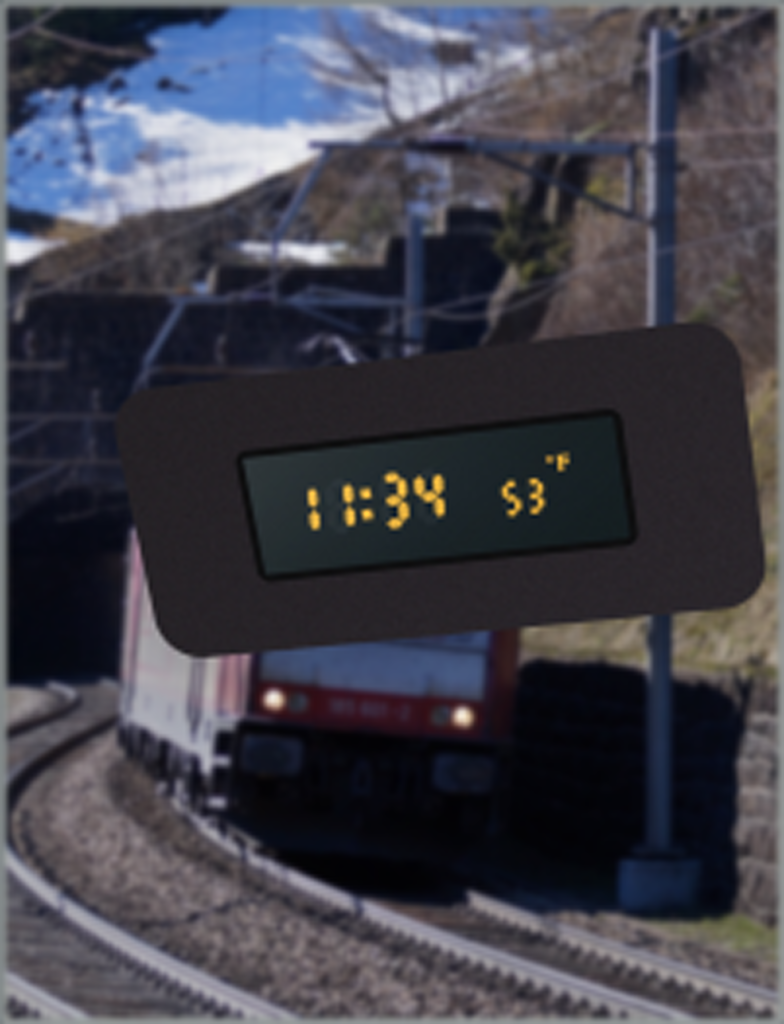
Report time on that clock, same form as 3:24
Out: 11:34
